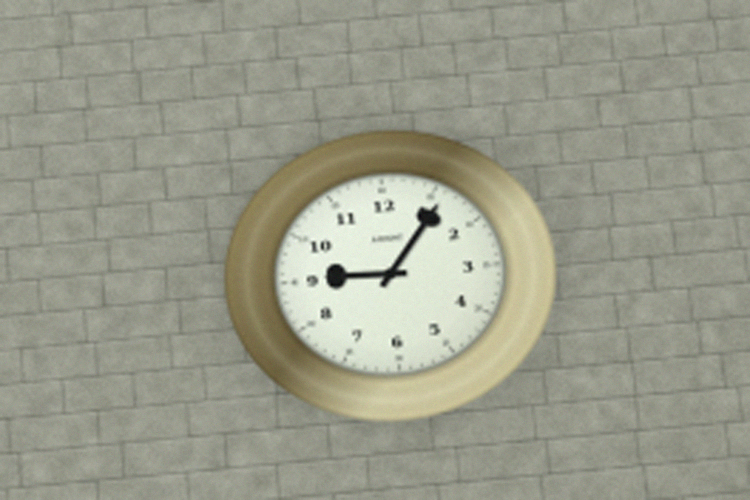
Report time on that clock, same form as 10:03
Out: 9:06
